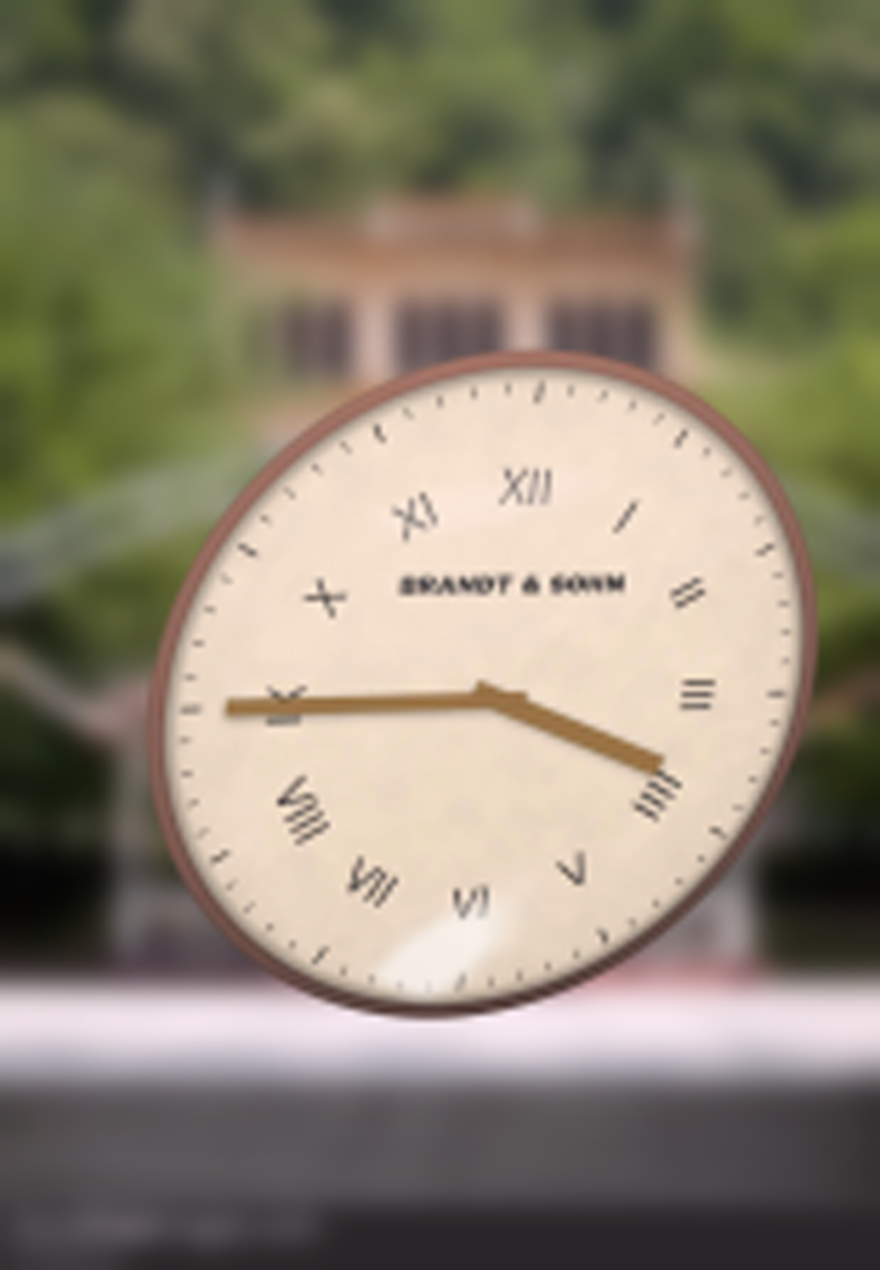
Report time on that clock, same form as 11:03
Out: 3:45
